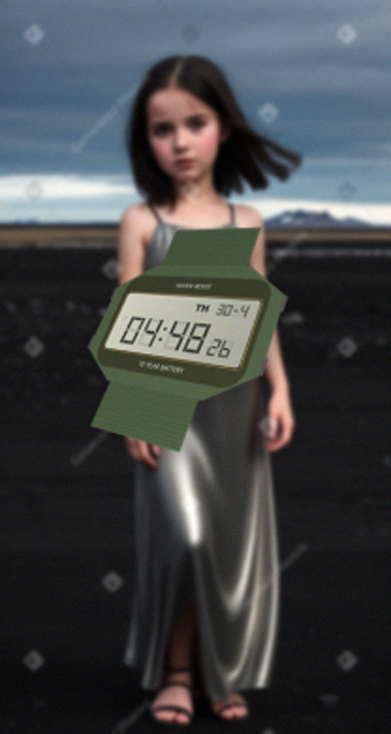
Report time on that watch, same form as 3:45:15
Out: 4:48:26
